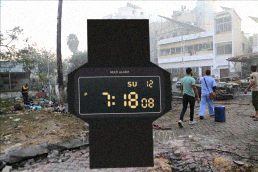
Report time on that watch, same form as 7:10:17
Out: 7:18:08
